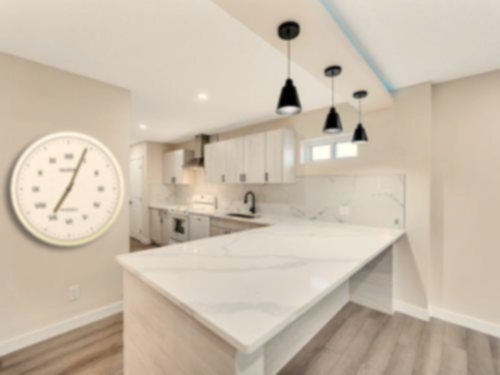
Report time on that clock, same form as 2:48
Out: 7:04
